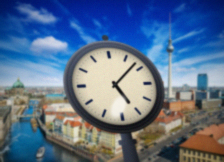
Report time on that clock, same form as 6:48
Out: 5:08
